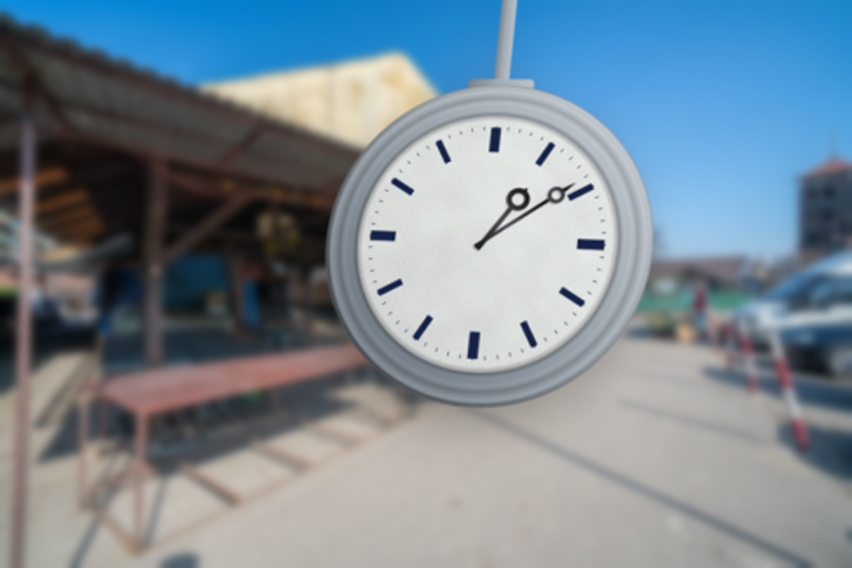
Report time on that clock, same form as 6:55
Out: 1:09
